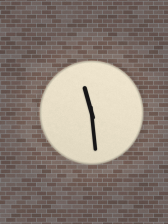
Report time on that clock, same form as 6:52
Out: 11:29
